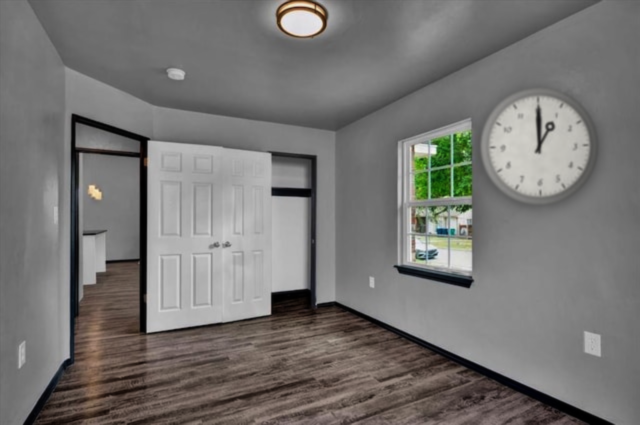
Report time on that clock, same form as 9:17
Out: 1:00
